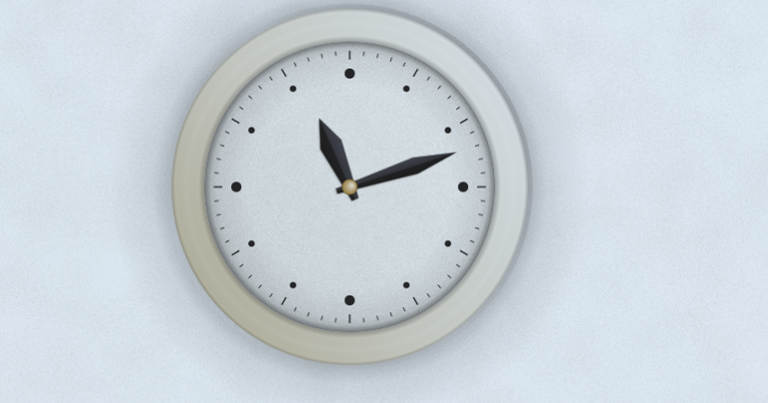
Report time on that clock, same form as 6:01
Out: 11:12
